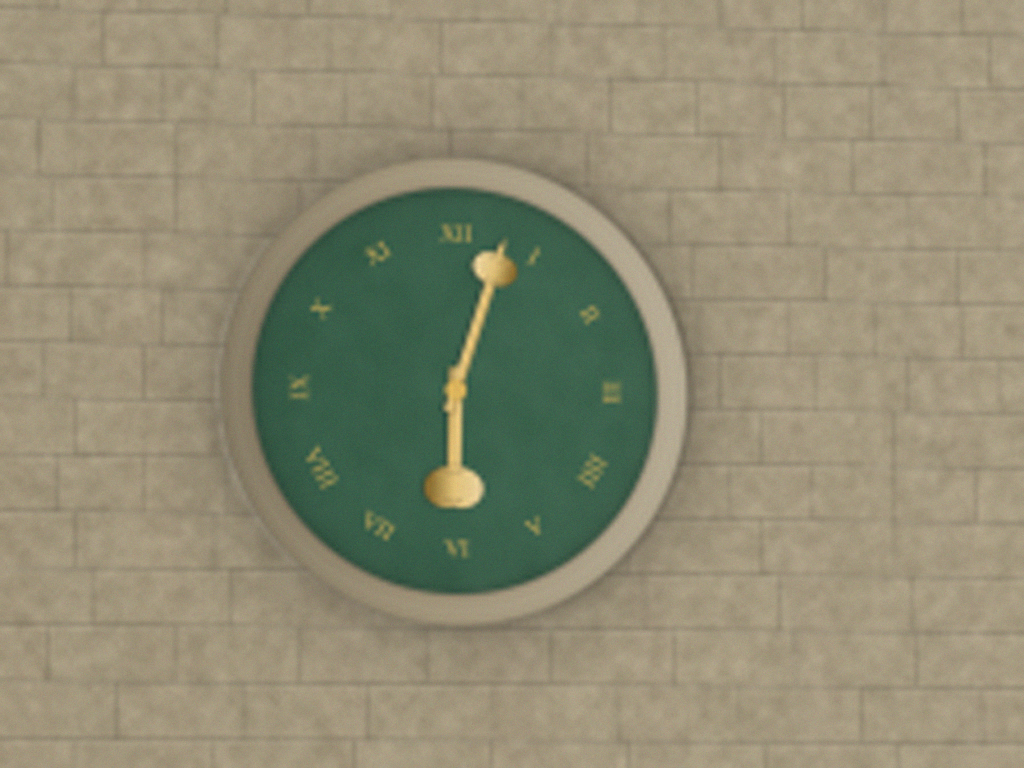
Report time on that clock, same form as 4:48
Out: 6:03
